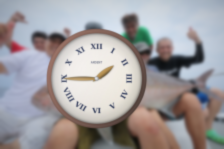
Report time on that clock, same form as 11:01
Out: 1:45
